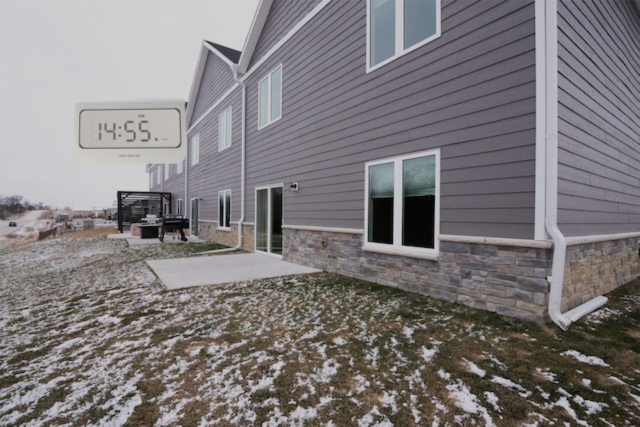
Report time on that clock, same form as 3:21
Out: 14:55
